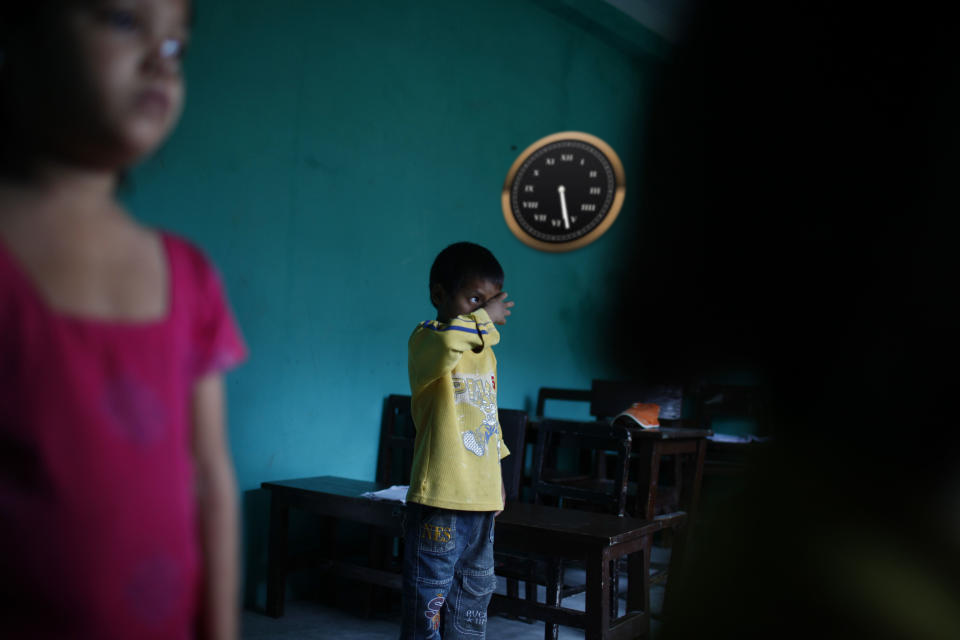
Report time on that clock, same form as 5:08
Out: 5:27
